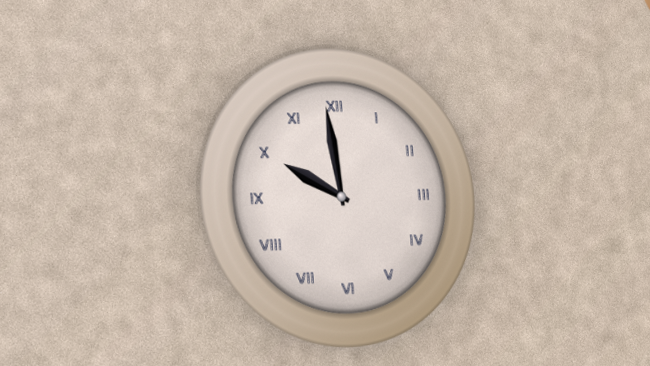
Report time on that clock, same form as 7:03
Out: 9:59
